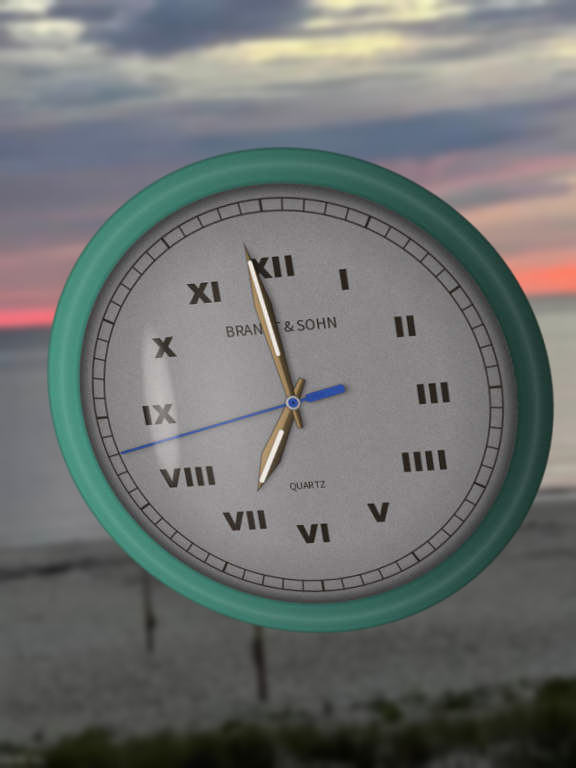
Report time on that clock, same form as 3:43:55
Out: 6:58:43
